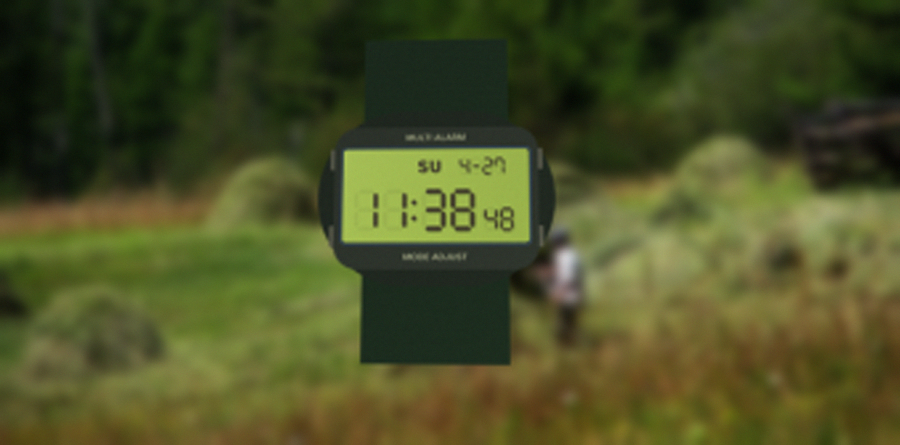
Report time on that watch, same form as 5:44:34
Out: 11:38:48
